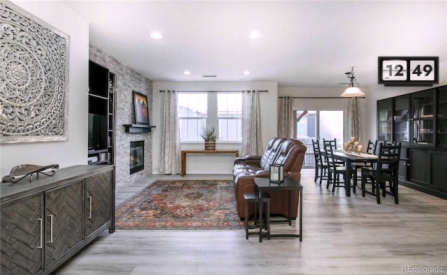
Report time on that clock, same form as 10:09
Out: 12:49
